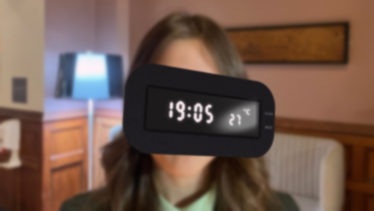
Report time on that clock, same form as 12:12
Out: 19:05
